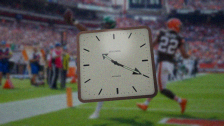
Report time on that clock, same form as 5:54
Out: 10:20
